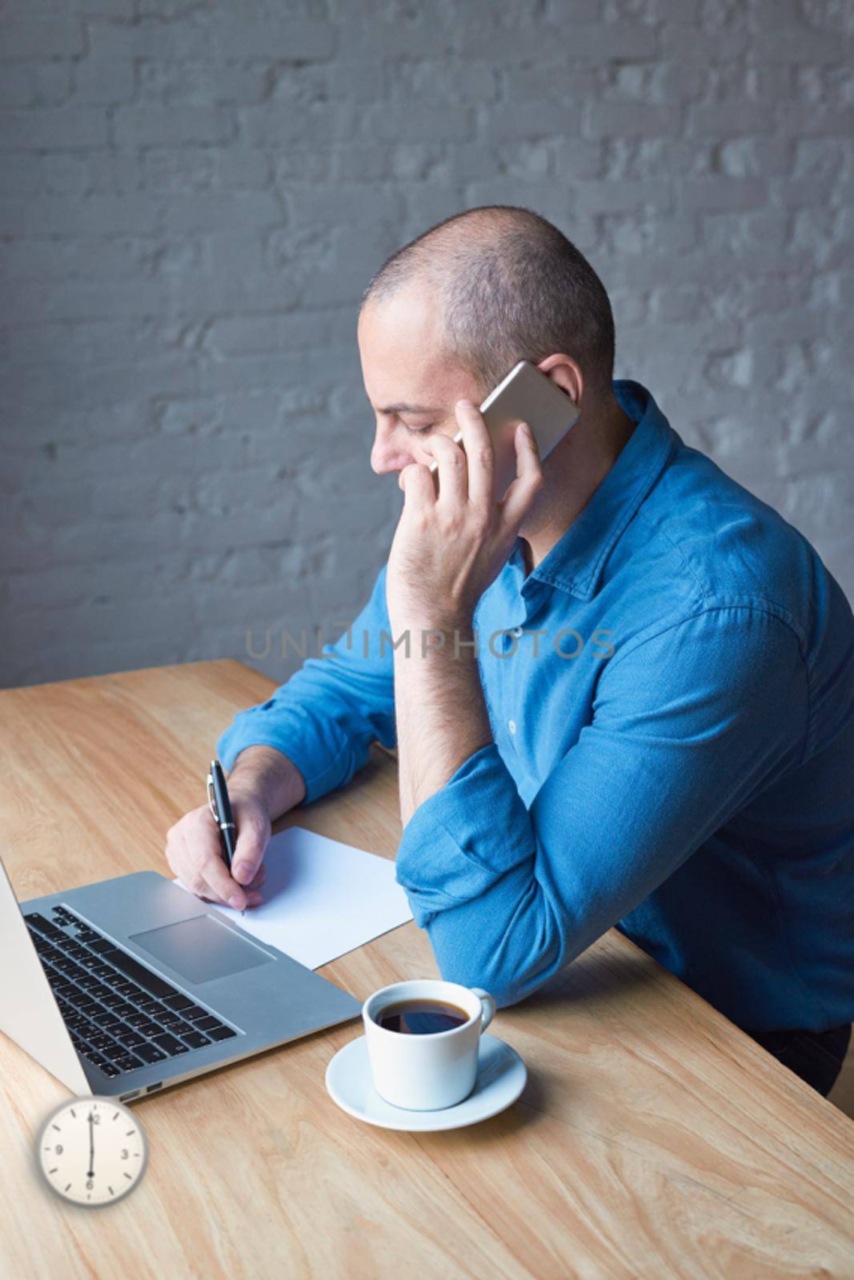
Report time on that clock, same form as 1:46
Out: 5:59
